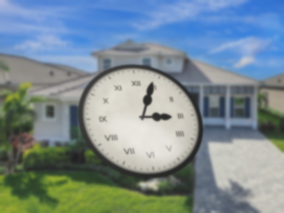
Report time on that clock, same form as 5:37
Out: 3:04
